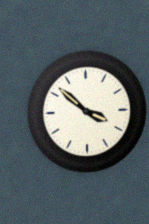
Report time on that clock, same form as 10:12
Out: 3:52
